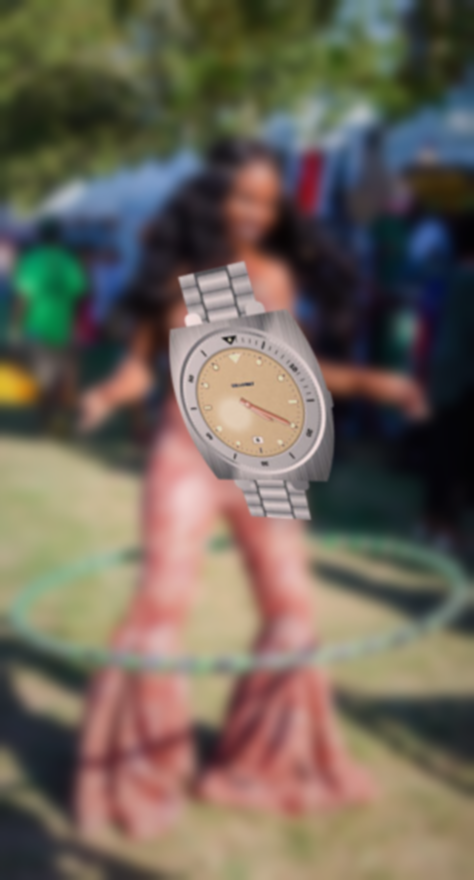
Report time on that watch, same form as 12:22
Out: 4:20
